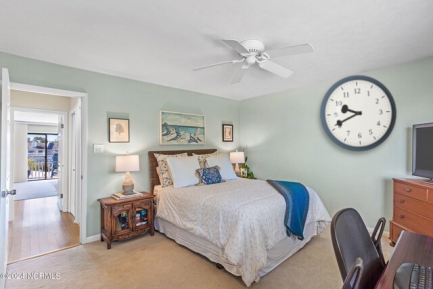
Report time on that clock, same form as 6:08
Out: 9:41
